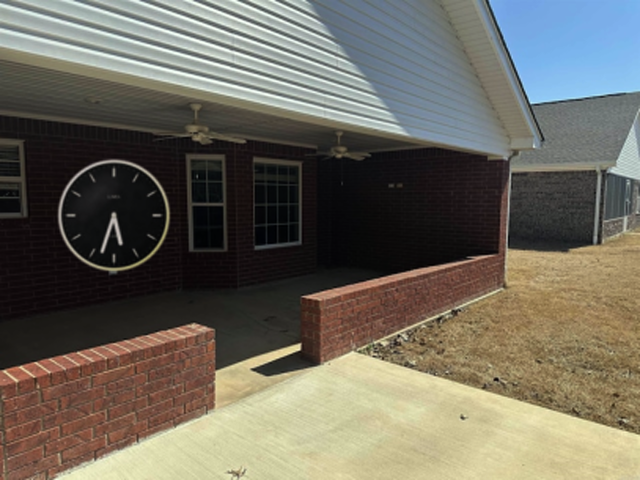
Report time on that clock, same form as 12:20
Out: 5:33
